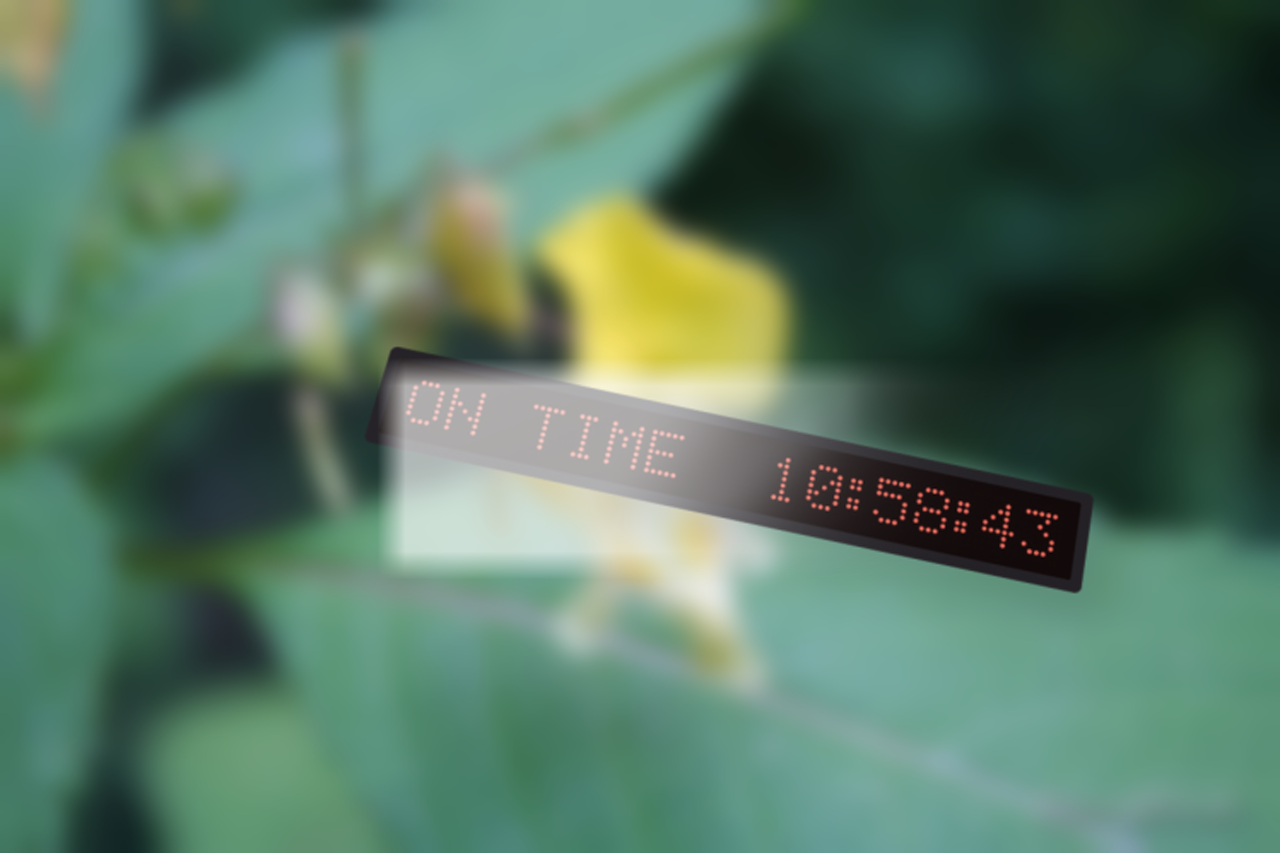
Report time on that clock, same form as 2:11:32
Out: 10:58:43
